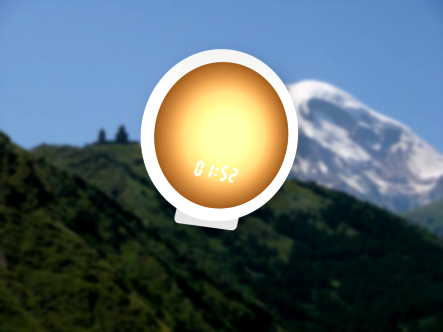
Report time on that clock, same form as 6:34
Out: 1:52
